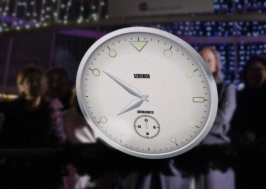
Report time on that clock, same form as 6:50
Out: 7:51
